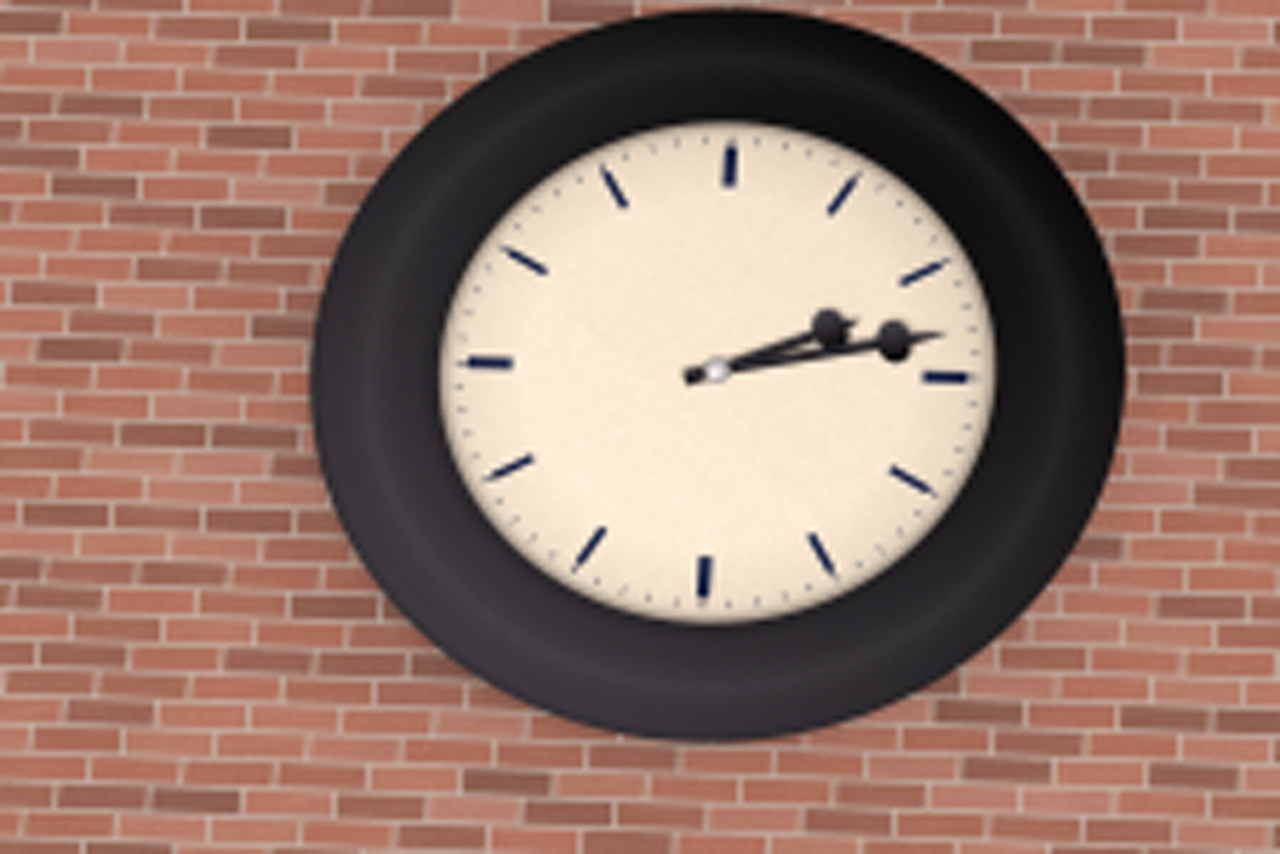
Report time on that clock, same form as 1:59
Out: 2:13
